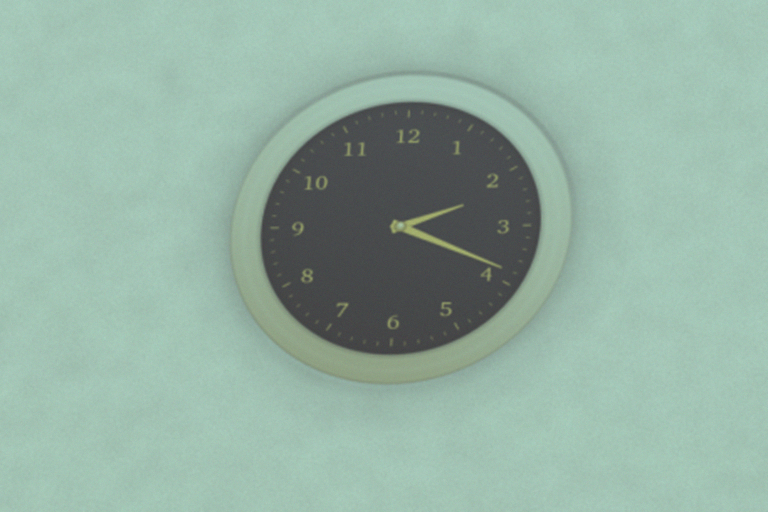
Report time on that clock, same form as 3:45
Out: 2:19
